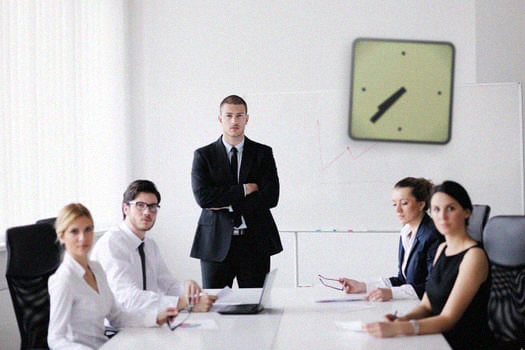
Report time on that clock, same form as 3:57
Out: 7:37
